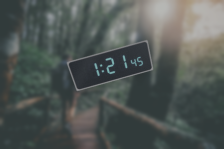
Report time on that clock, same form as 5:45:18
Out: 1:21:45
